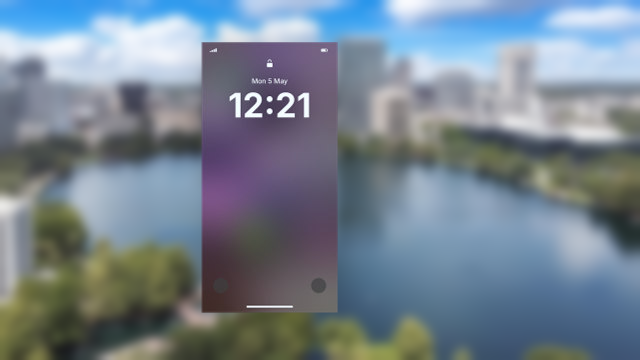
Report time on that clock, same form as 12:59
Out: 12:21
